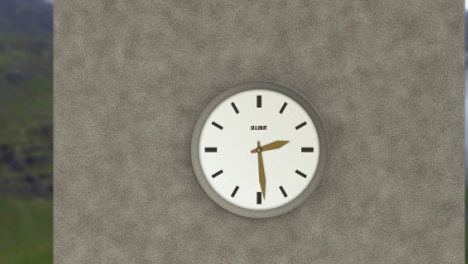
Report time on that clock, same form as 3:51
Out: 2:29
